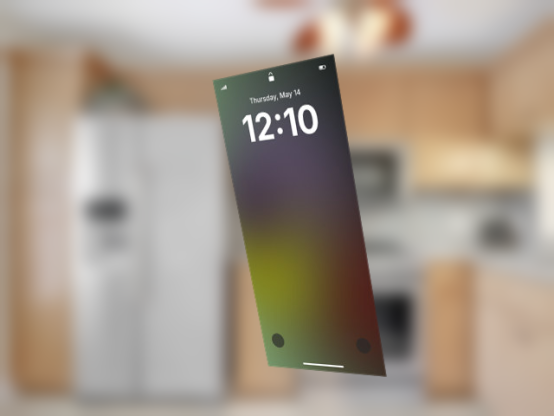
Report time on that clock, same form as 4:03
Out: 12:10
